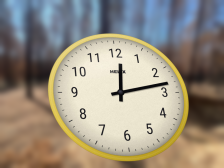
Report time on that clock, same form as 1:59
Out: 12:13
